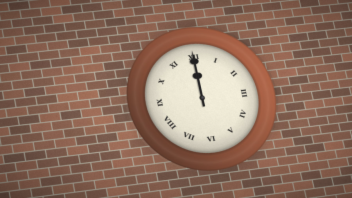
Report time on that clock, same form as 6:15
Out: 12:00
